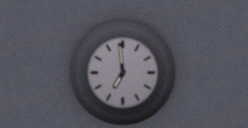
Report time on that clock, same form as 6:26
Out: 6:59
